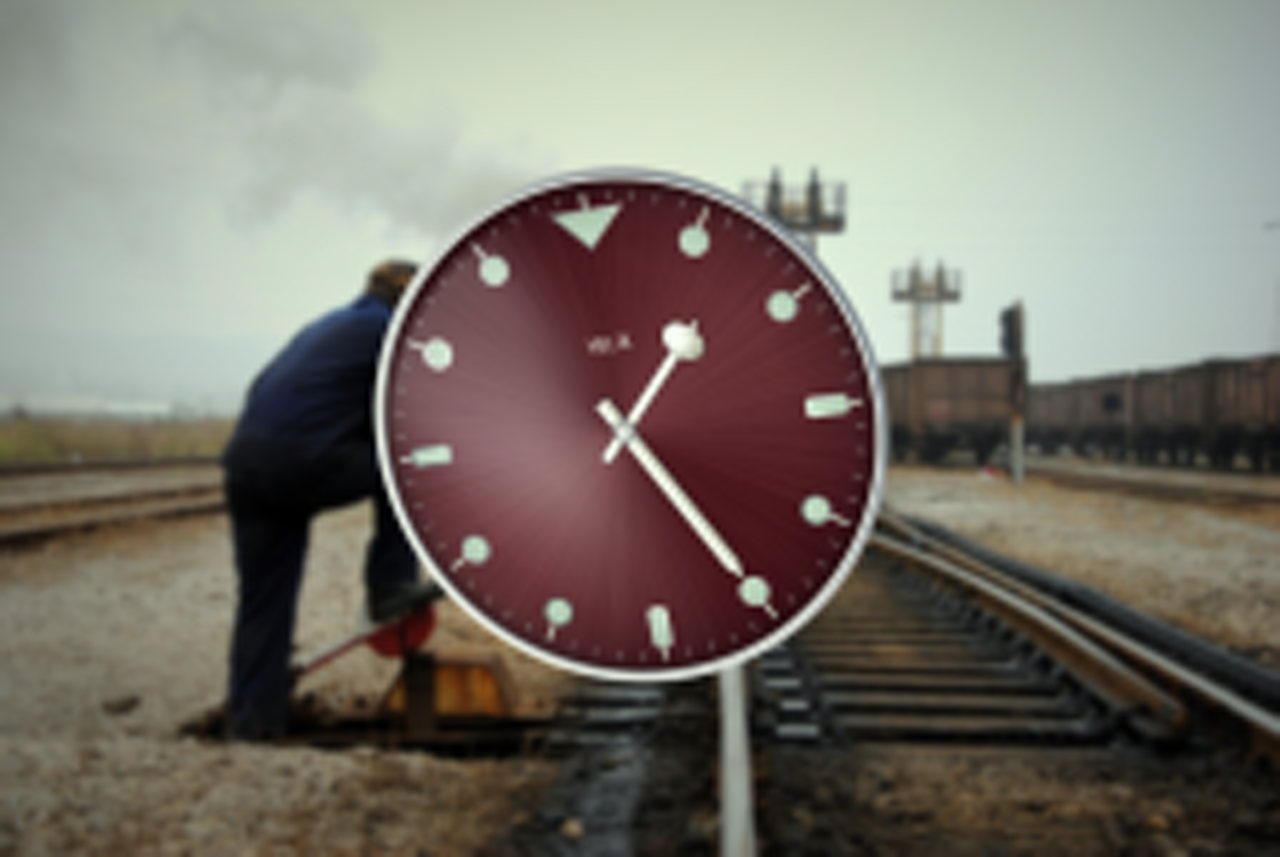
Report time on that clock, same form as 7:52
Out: 1:25
